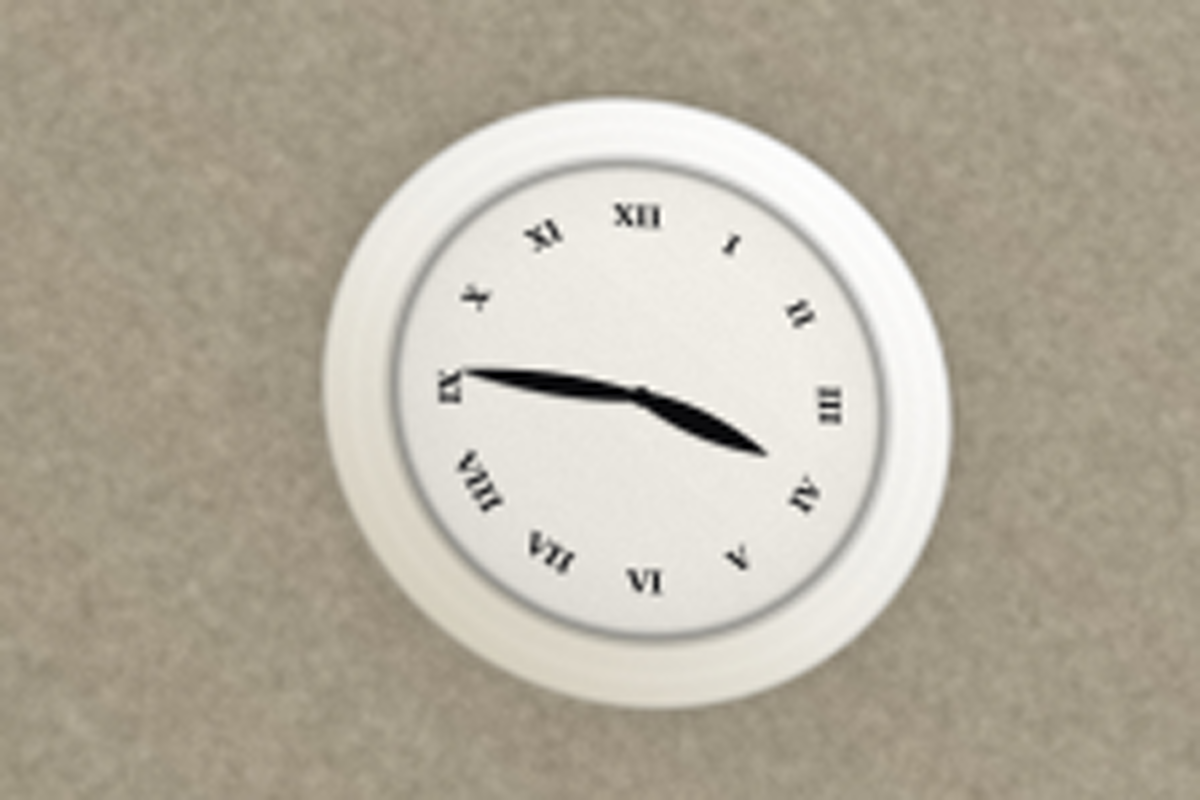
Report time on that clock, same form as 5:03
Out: 3:46
